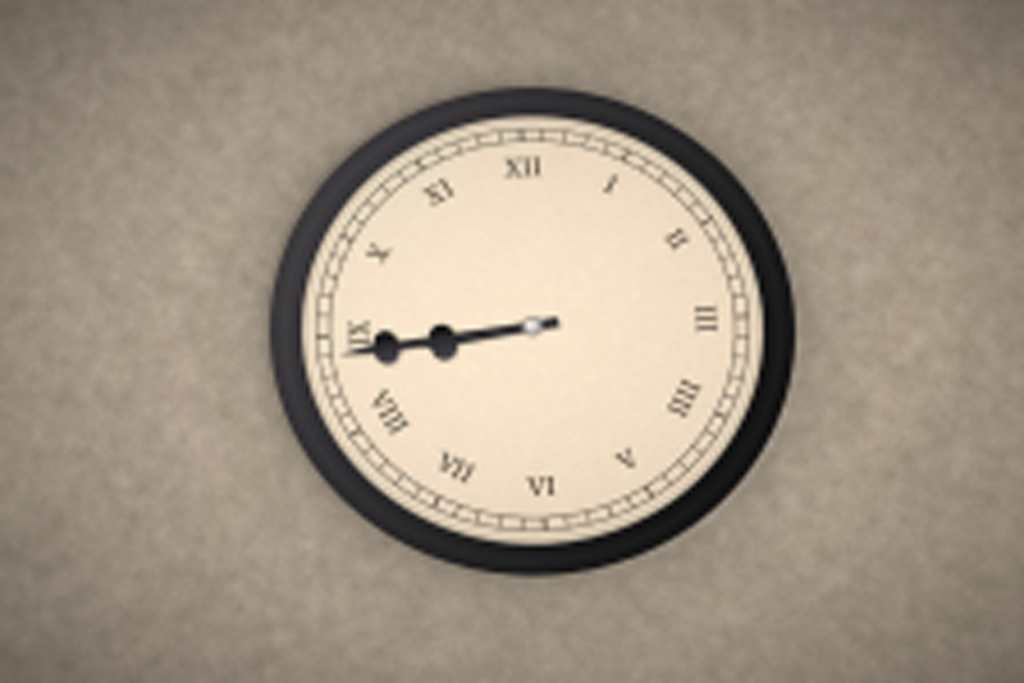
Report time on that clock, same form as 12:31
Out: 8:44
